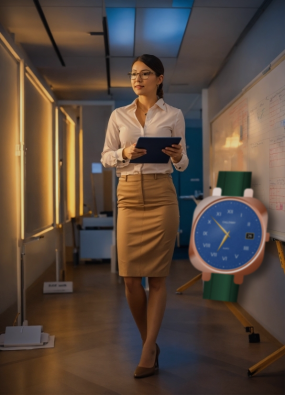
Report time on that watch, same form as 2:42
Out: 6:52
